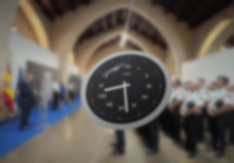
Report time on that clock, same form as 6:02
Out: 8:28
